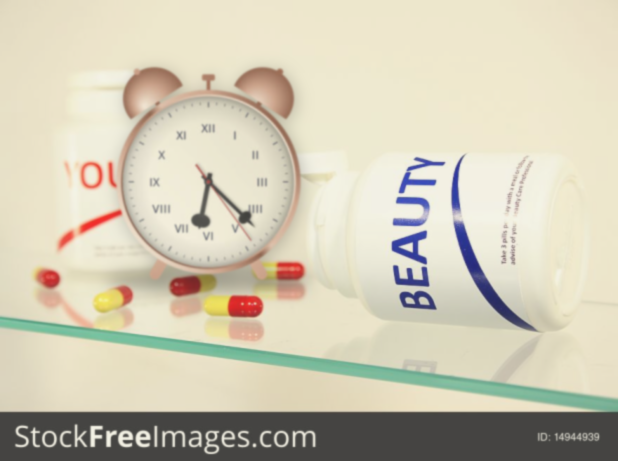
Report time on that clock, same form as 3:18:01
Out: 6:22:24
